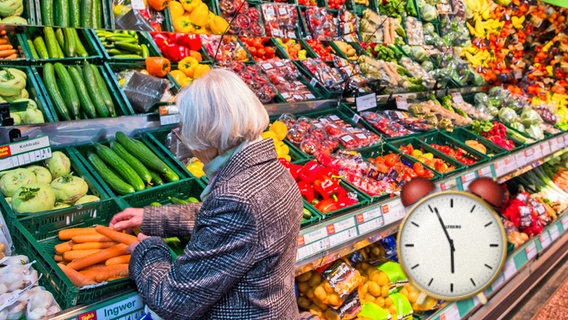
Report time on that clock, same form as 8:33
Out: 5:56
